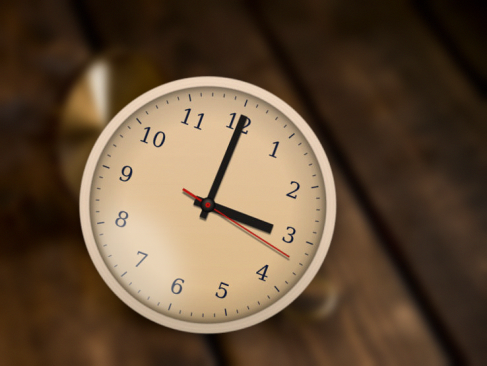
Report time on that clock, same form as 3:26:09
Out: 3:00:17
